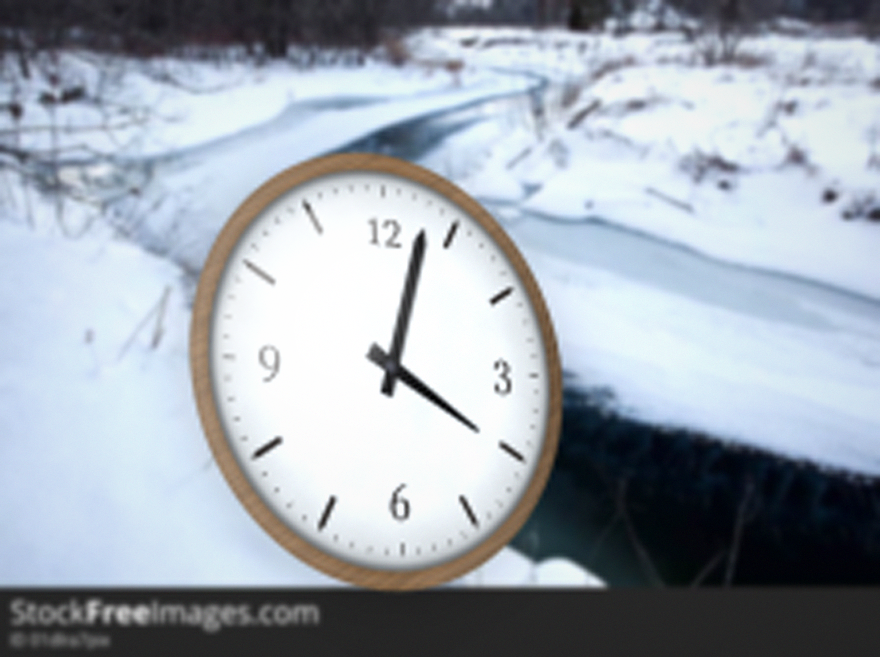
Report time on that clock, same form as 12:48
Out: 4:03
